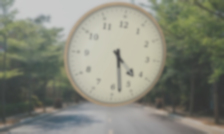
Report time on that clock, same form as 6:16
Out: 4:28
